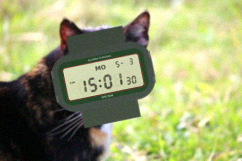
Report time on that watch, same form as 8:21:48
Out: 15:01:30
